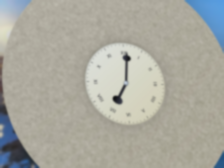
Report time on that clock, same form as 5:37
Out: 7:01
